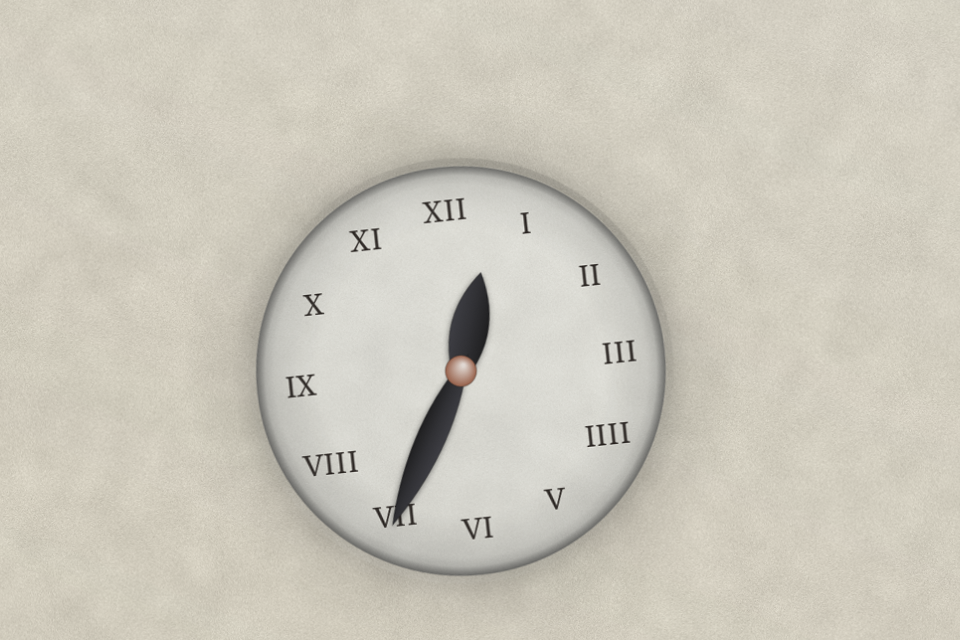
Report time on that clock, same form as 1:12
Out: 12:35
